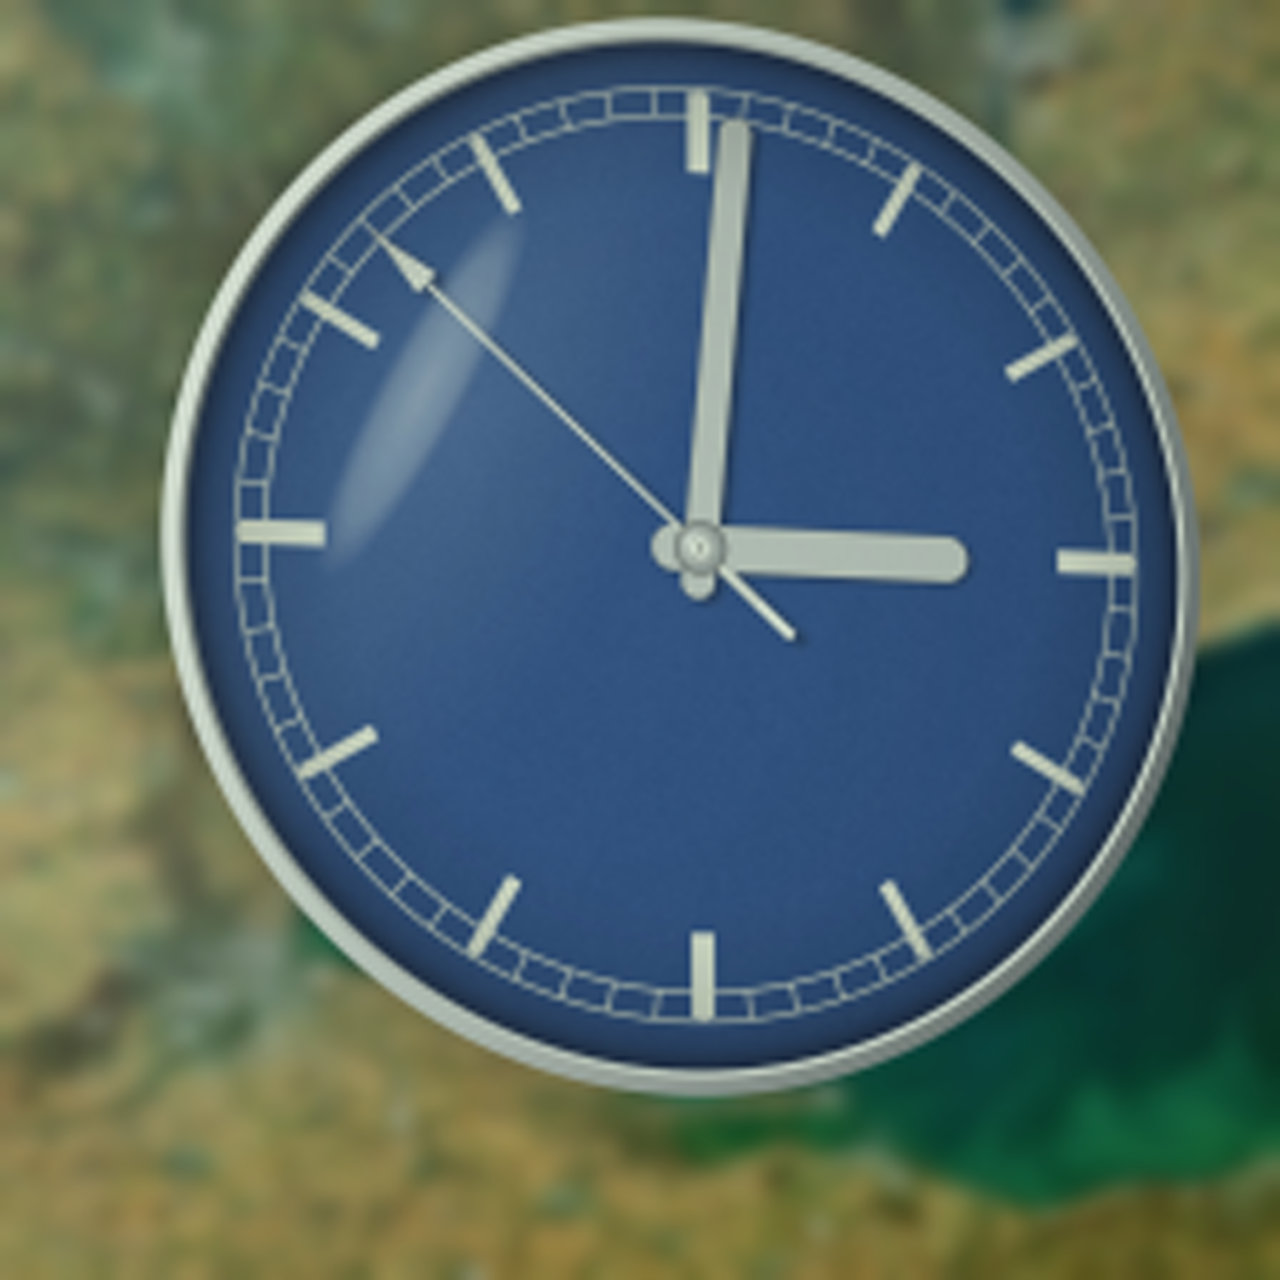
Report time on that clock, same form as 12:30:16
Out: 3:00:52
